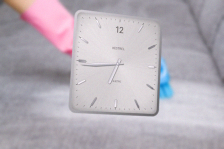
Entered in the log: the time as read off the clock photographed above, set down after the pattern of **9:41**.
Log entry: **6:44**
